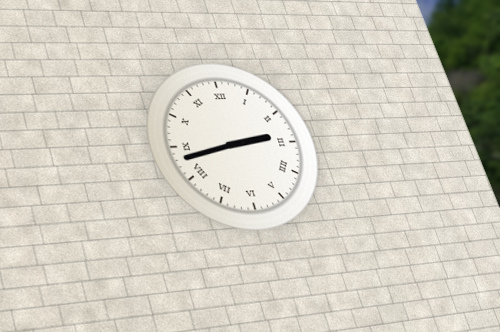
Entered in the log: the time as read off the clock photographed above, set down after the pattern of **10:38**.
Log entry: **2:43**
